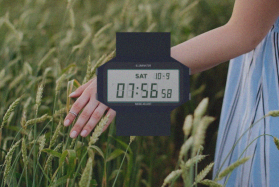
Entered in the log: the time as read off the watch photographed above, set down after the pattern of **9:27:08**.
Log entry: **7:56:58**
